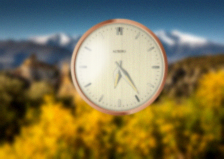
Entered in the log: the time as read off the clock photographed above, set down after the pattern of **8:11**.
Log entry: **6:24**
